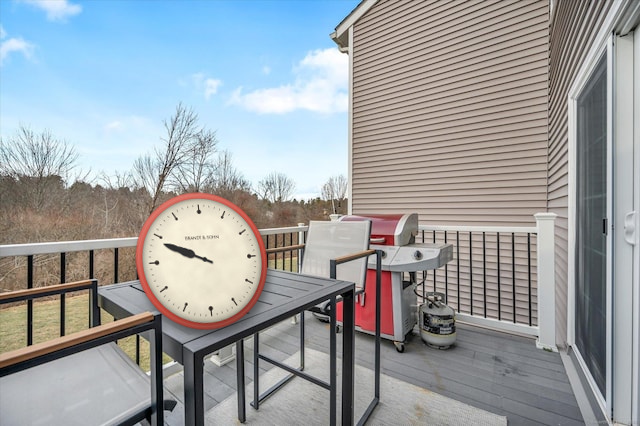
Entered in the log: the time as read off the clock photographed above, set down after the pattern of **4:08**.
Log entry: **9:49**
